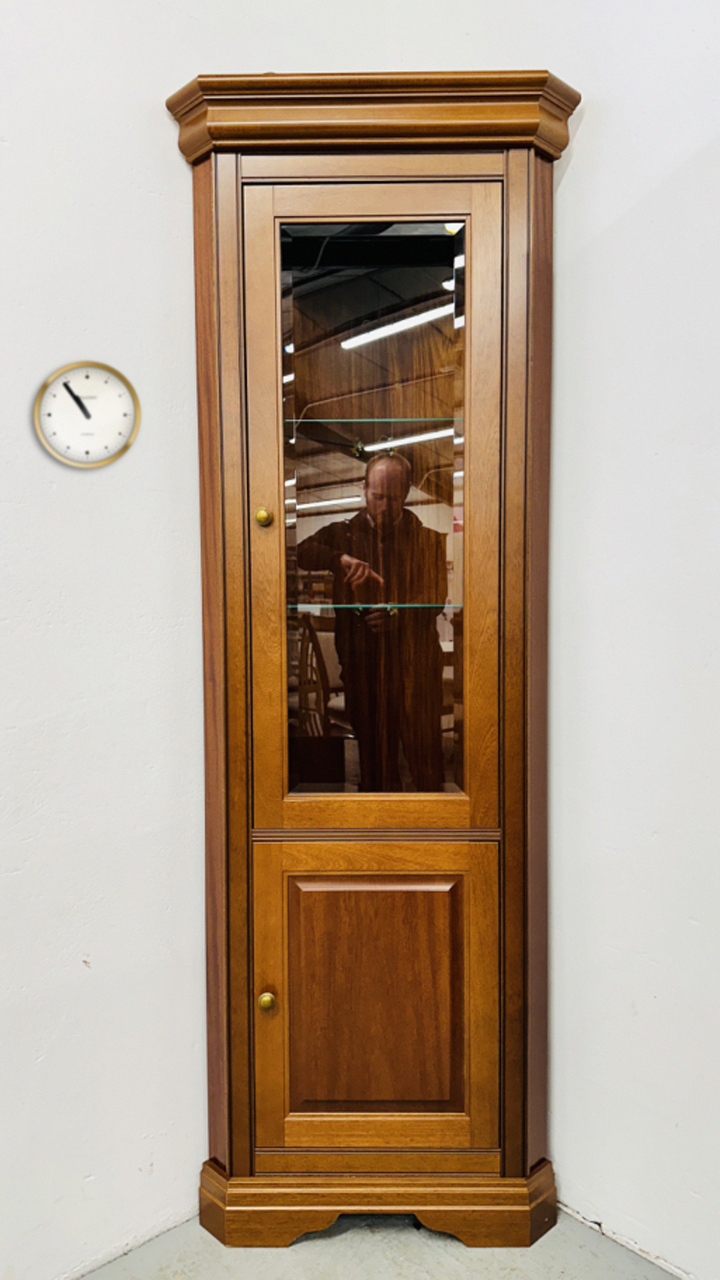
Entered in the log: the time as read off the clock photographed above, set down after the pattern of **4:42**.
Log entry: **10:54**
